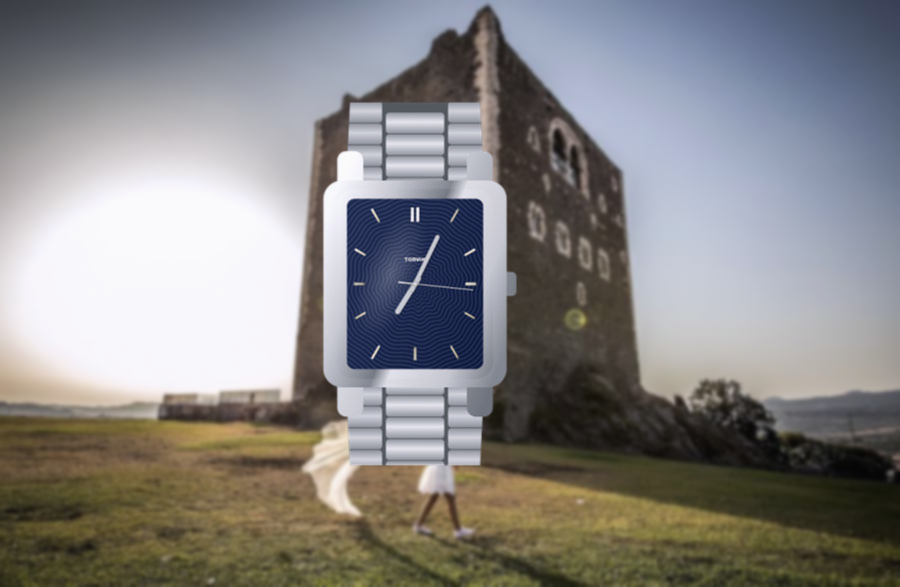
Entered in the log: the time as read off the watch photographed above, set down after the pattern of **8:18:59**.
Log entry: **7:04:16**
